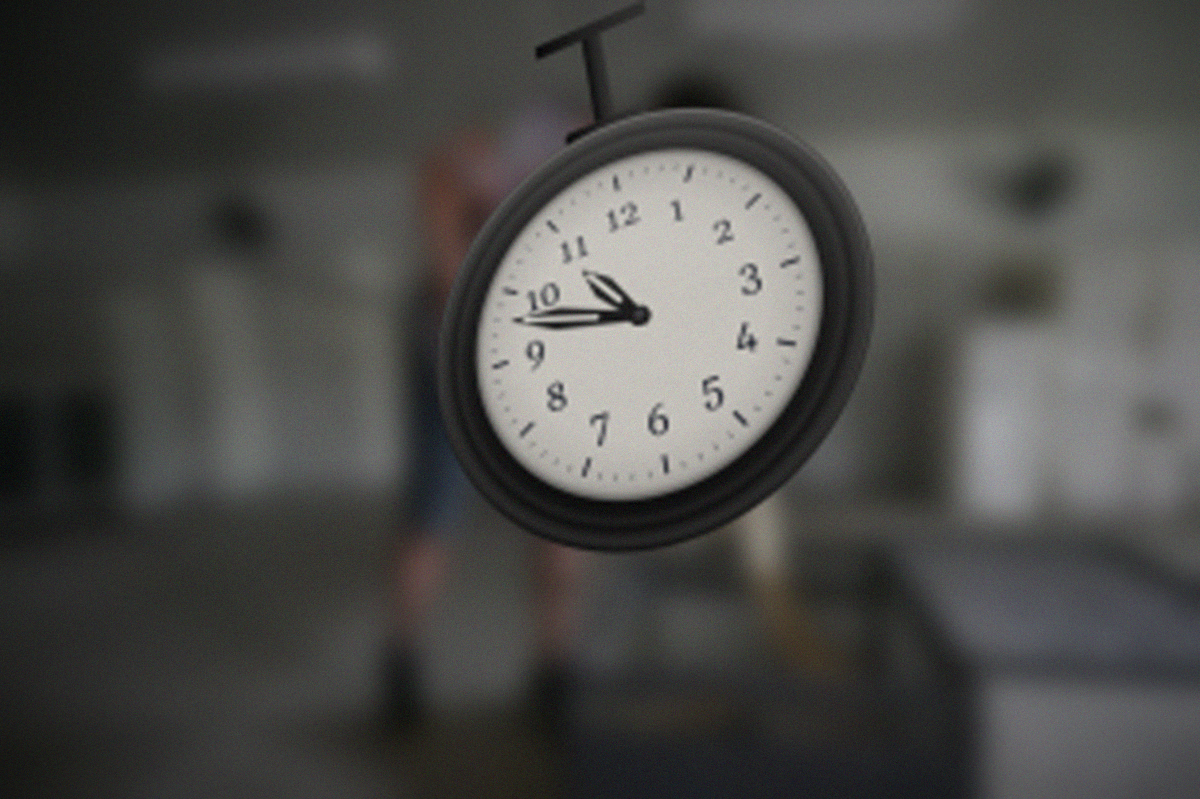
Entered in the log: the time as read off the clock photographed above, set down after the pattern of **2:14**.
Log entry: **10:48**
